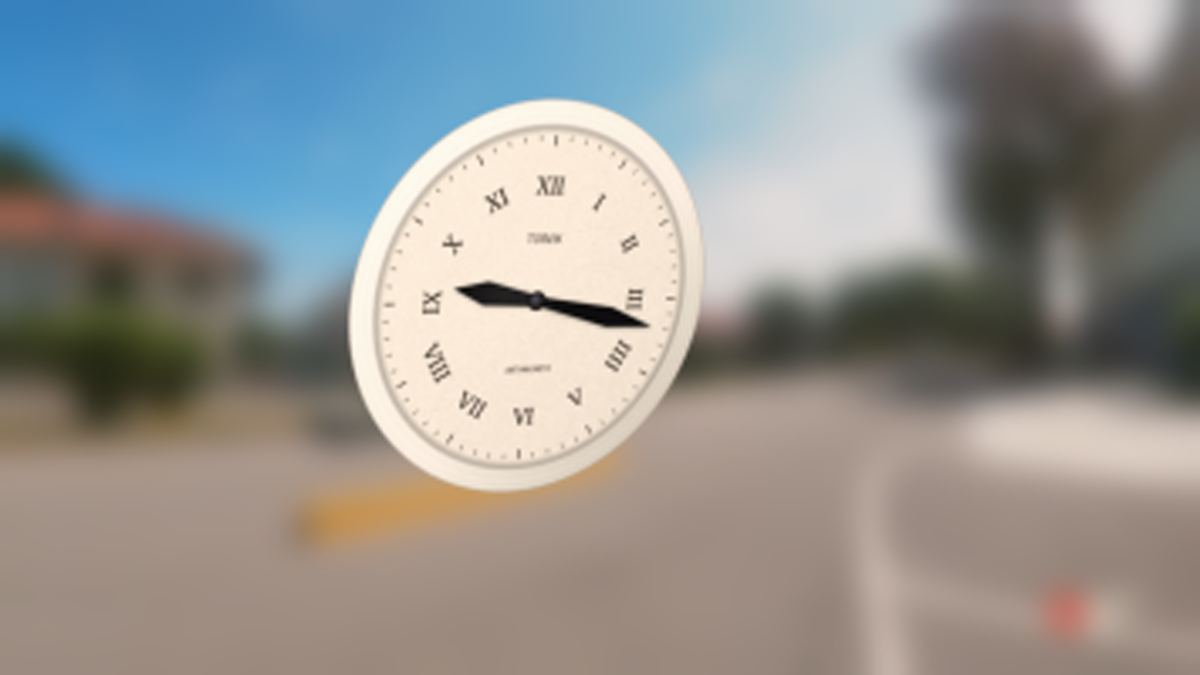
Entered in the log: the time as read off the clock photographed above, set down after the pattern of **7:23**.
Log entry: **9:17**
